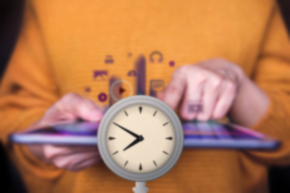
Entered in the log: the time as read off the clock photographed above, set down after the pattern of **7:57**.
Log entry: **7:50**
